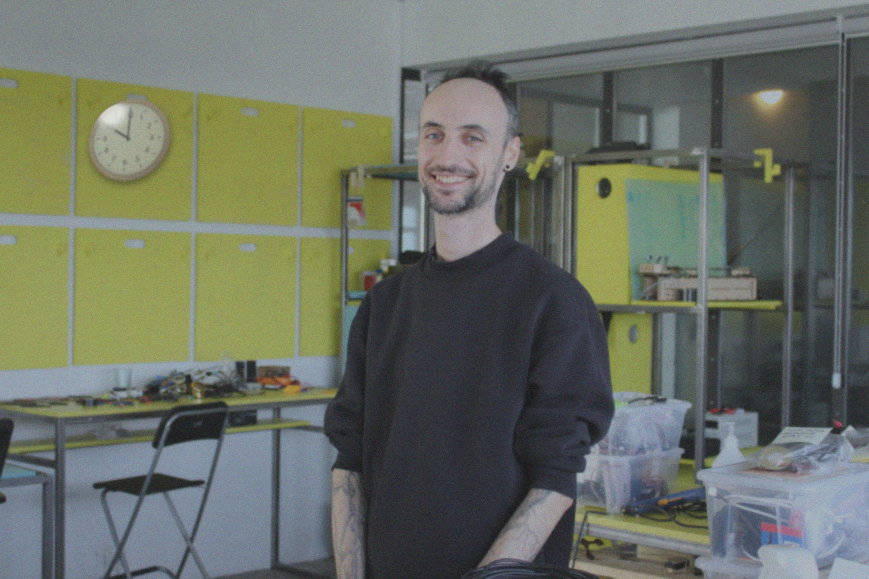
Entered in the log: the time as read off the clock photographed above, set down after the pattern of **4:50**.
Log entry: **10:00**
